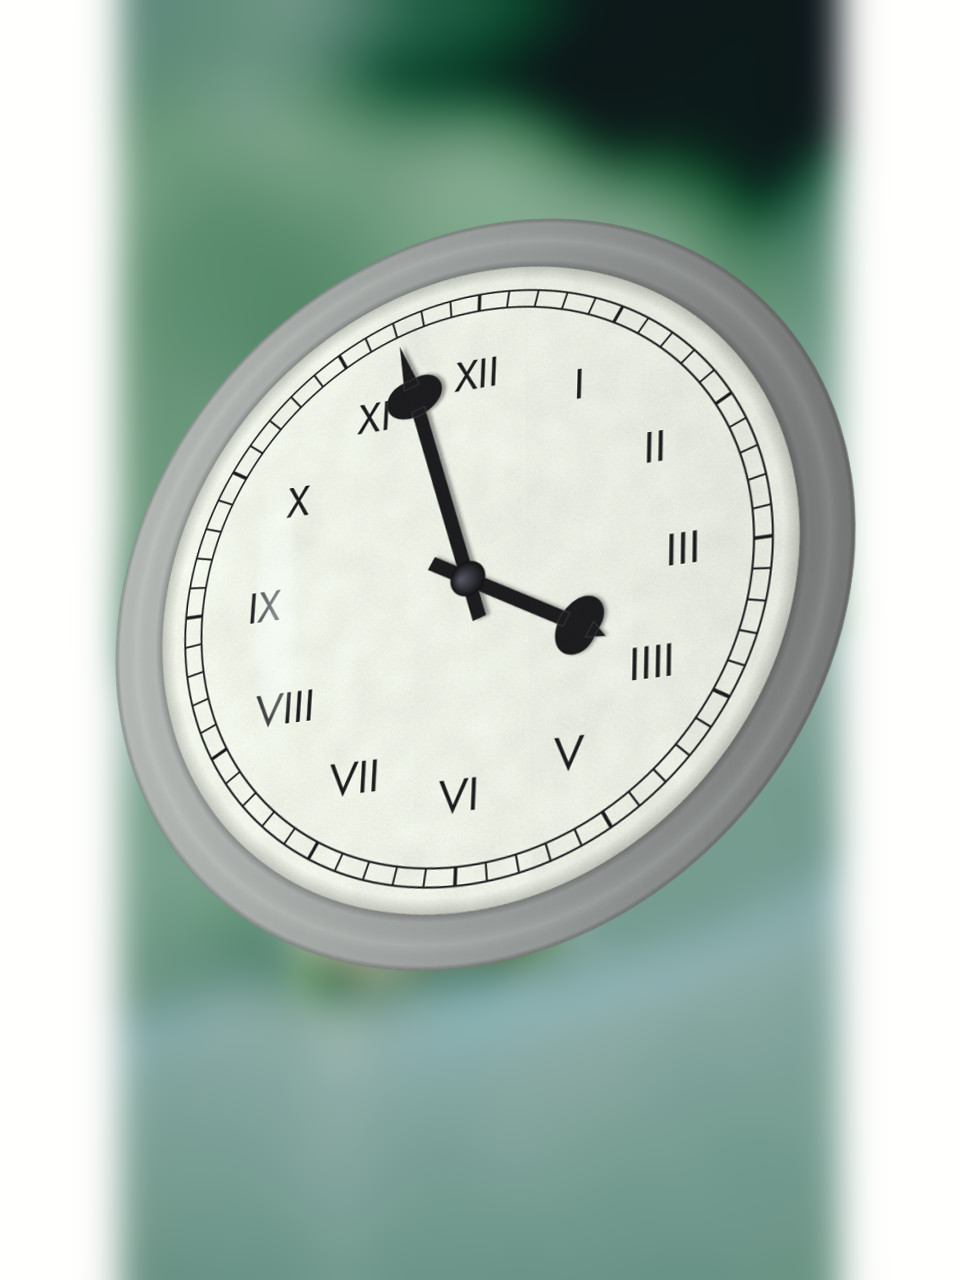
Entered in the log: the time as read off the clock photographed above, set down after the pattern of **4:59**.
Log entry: **3:57**
